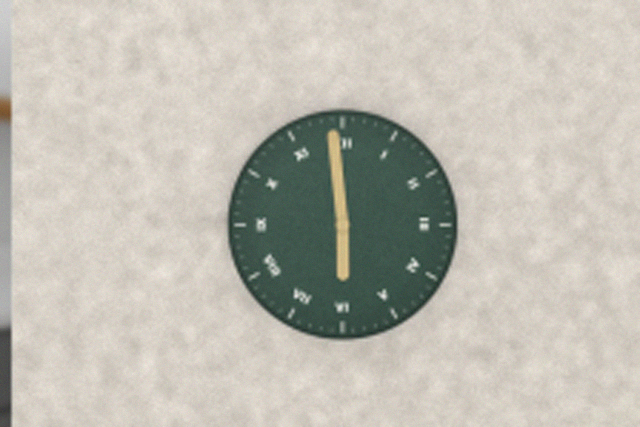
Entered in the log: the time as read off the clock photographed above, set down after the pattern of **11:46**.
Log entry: **5:59**
